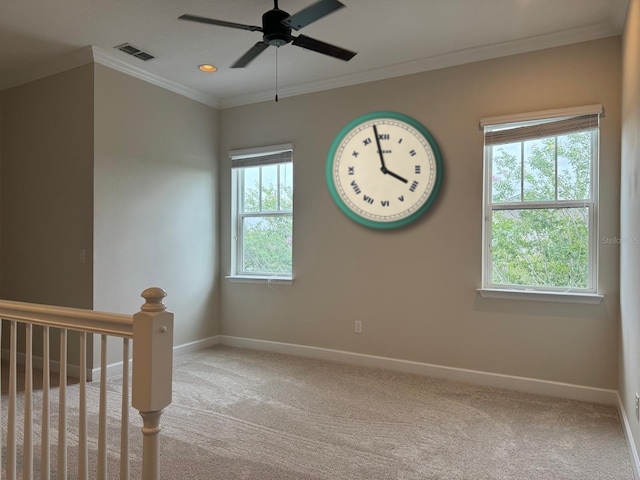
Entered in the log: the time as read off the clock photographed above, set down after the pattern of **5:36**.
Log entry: **3:58**
